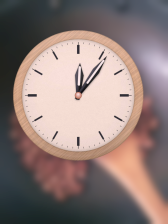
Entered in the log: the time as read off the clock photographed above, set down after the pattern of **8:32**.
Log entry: **12:06**
